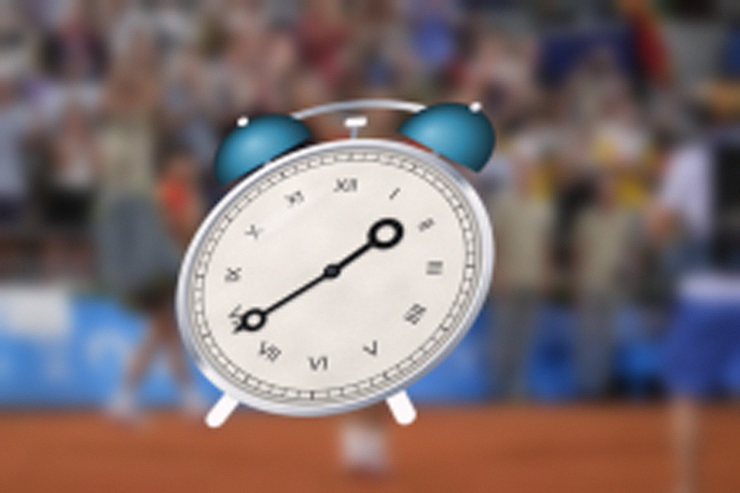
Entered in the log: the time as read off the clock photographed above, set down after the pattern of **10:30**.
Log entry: **1:39**
